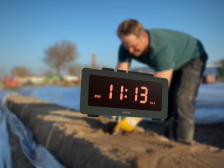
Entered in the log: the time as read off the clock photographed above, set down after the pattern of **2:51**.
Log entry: **11:13**
